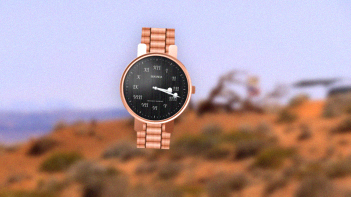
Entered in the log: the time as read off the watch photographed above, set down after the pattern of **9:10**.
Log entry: **3:18**
